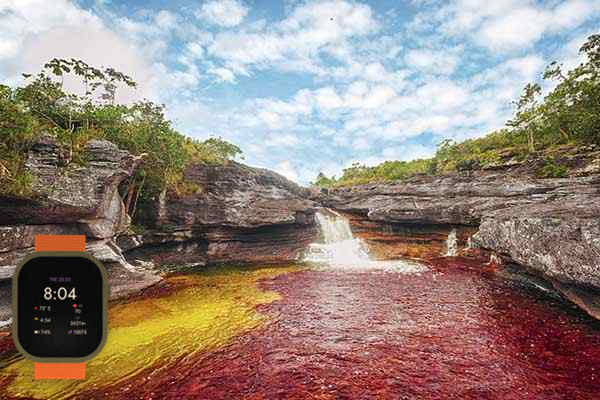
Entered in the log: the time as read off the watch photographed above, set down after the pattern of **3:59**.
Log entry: **8:04**
